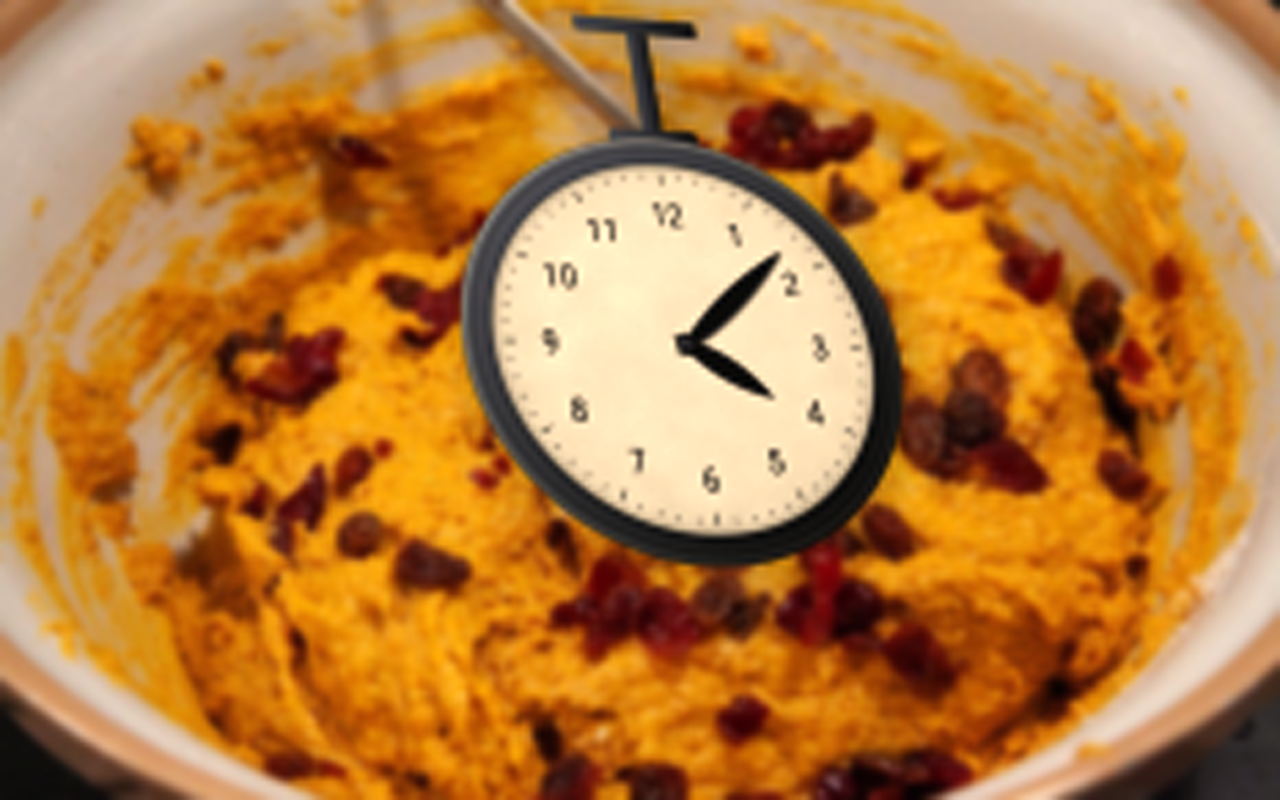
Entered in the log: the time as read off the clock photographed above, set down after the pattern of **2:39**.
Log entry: **4:08**
